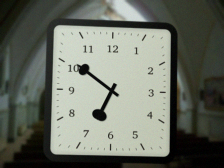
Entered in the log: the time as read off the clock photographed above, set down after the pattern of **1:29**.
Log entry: **6:51**
